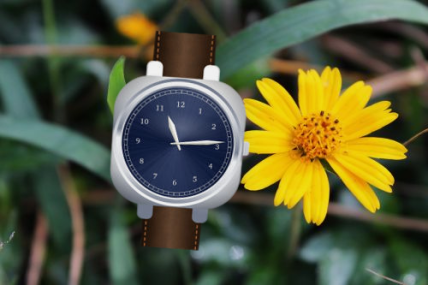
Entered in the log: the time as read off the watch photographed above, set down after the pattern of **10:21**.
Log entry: **11:14**
